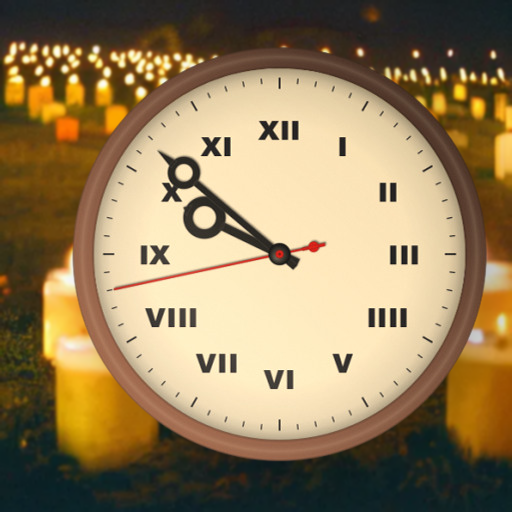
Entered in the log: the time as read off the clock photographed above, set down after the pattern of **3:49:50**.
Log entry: **9:51:43**
